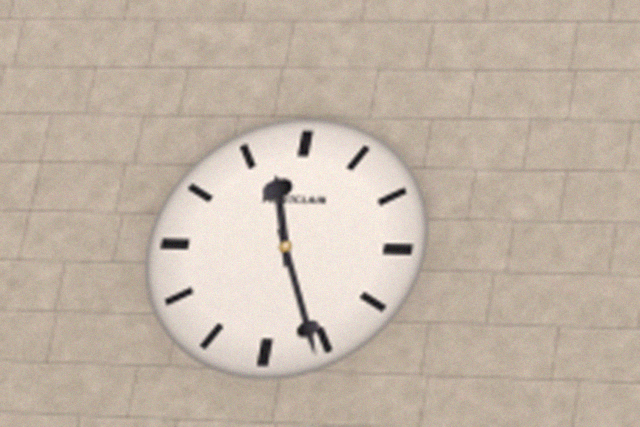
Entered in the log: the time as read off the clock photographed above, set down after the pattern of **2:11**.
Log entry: **11:26**
